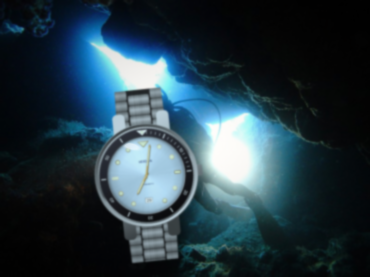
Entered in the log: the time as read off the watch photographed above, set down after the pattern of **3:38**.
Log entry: **7:02**
